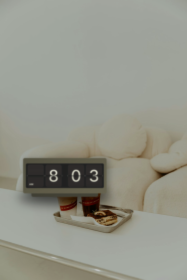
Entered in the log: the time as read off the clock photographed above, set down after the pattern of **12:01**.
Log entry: **8:03**
